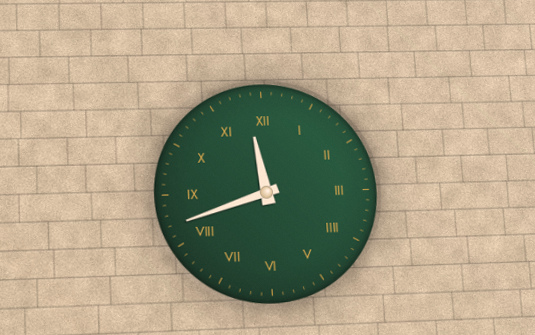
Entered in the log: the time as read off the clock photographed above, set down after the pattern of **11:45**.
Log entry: **11:42**
